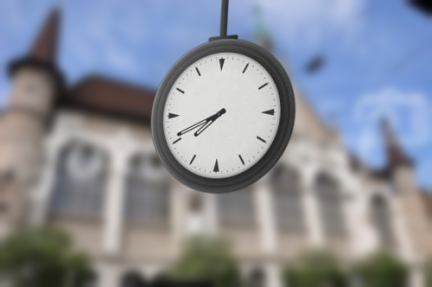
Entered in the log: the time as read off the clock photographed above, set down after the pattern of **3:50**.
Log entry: **7:41**
